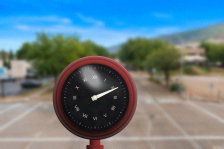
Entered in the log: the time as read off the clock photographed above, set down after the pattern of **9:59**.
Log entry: **2:11**
